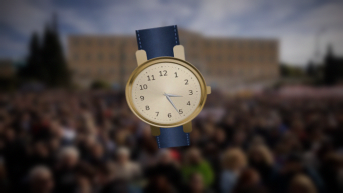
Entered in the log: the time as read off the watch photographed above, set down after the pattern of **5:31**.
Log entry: **3:26**
